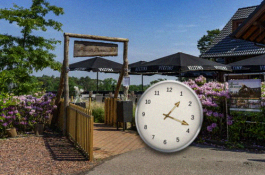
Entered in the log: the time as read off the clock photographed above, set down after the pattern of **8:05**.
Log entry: **1:18**
